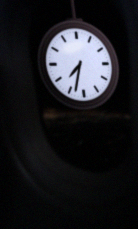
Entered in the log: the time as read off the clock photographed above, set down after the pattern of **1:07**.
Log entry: **7:33**
